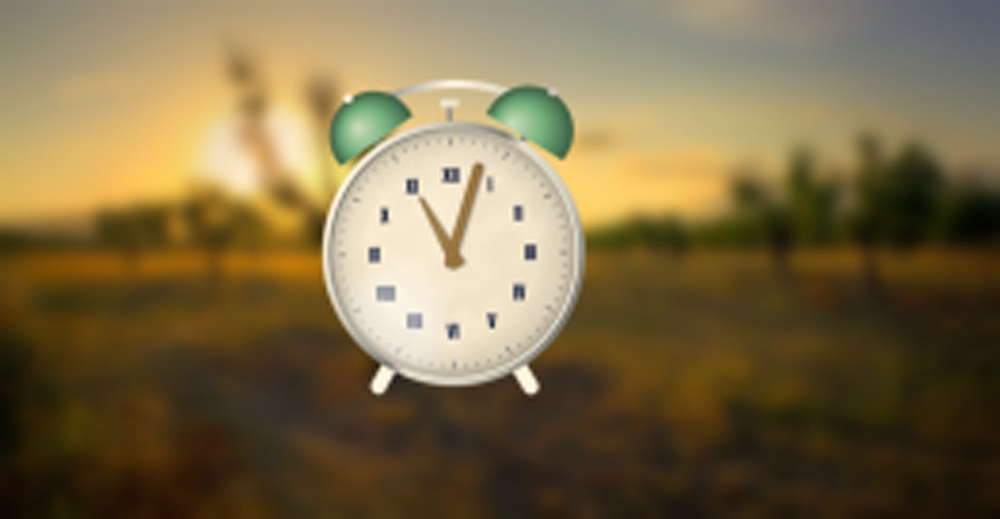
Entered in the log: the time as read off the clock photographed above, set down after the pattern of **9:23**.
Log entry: **11:03**
